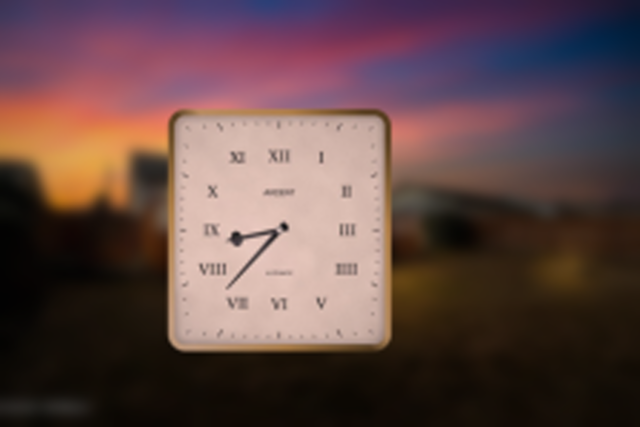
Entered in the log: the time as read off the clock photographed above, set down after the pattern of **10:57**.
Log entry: **8:37**
